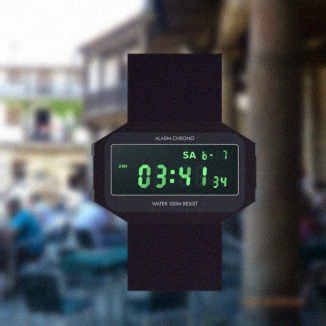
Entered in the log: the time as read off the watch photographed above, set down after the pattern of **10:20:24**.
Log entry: **3:41:34**
